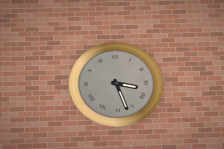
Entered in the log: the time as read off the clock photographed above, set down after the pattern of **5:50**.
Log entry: **3:27**
